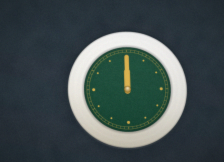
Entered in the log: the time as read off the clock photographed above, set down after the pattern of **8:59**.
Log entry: **12:00**
